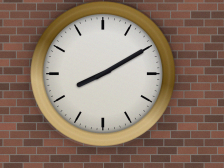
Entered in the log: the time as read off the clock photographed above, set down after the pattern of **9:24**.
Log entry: **8:10**
